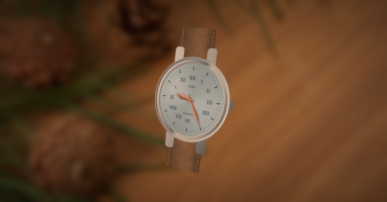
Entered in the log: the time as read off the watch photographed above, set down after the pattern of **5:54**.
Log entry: **9:25**
